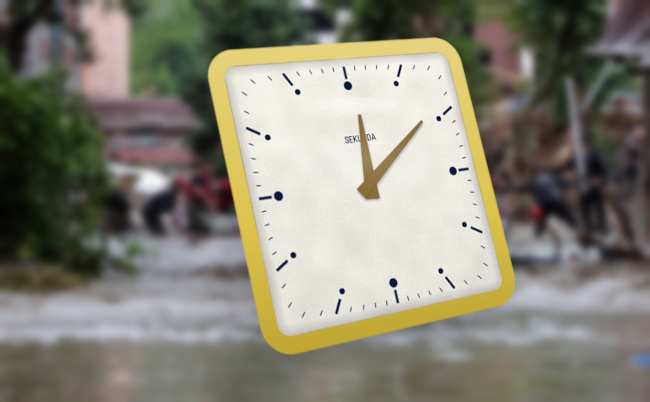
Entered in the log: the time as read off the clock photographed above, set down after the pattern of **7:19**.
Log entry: **12:09**
